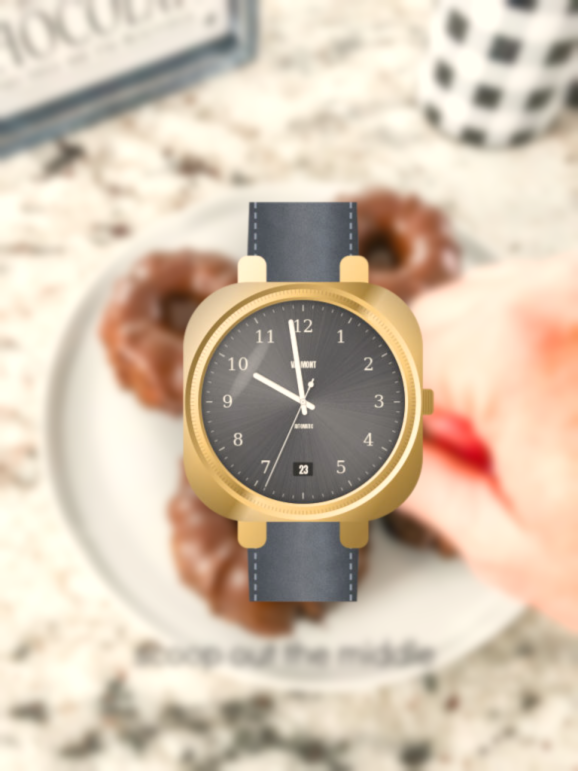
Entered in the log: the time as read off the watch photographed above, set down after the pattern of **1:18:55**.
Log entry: **9:58:34**
